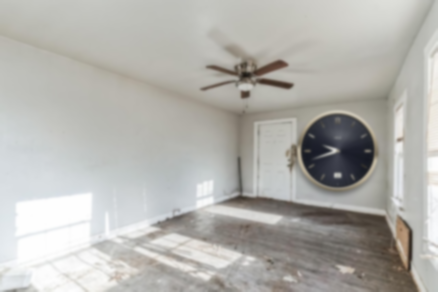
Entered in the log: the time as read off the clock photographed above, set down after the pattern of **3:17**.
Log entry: **9:42**
